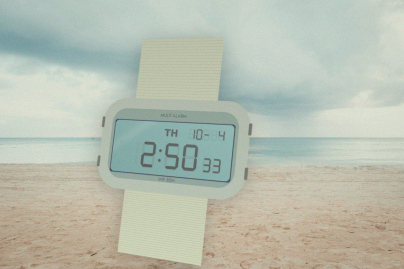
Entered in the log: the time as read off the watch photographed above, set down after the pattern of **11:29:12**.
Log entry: **2:50:33**
